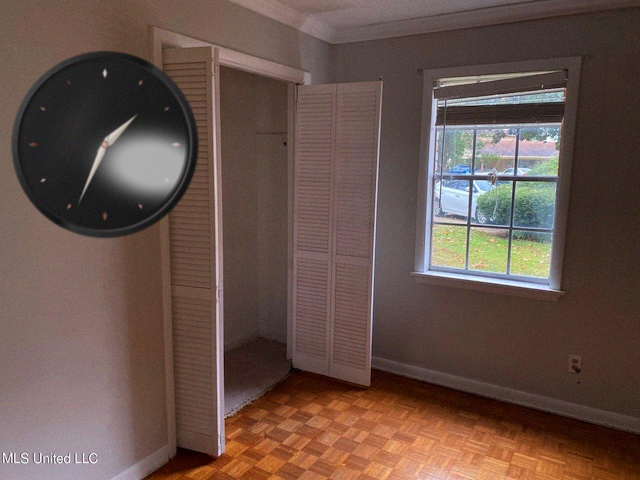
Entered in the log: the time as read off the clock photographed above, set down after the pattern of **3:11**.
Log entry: **1:34**
